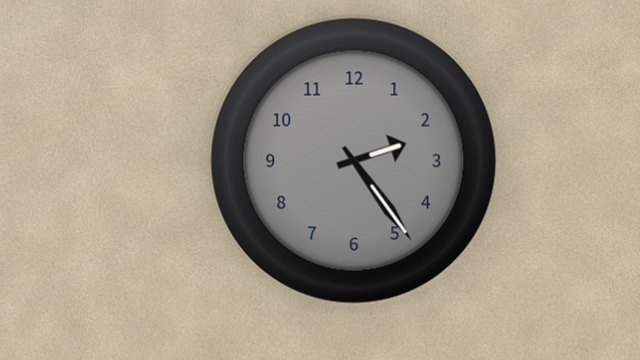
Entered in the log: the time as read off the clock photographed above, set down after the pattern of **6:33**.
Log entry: **2:24**
